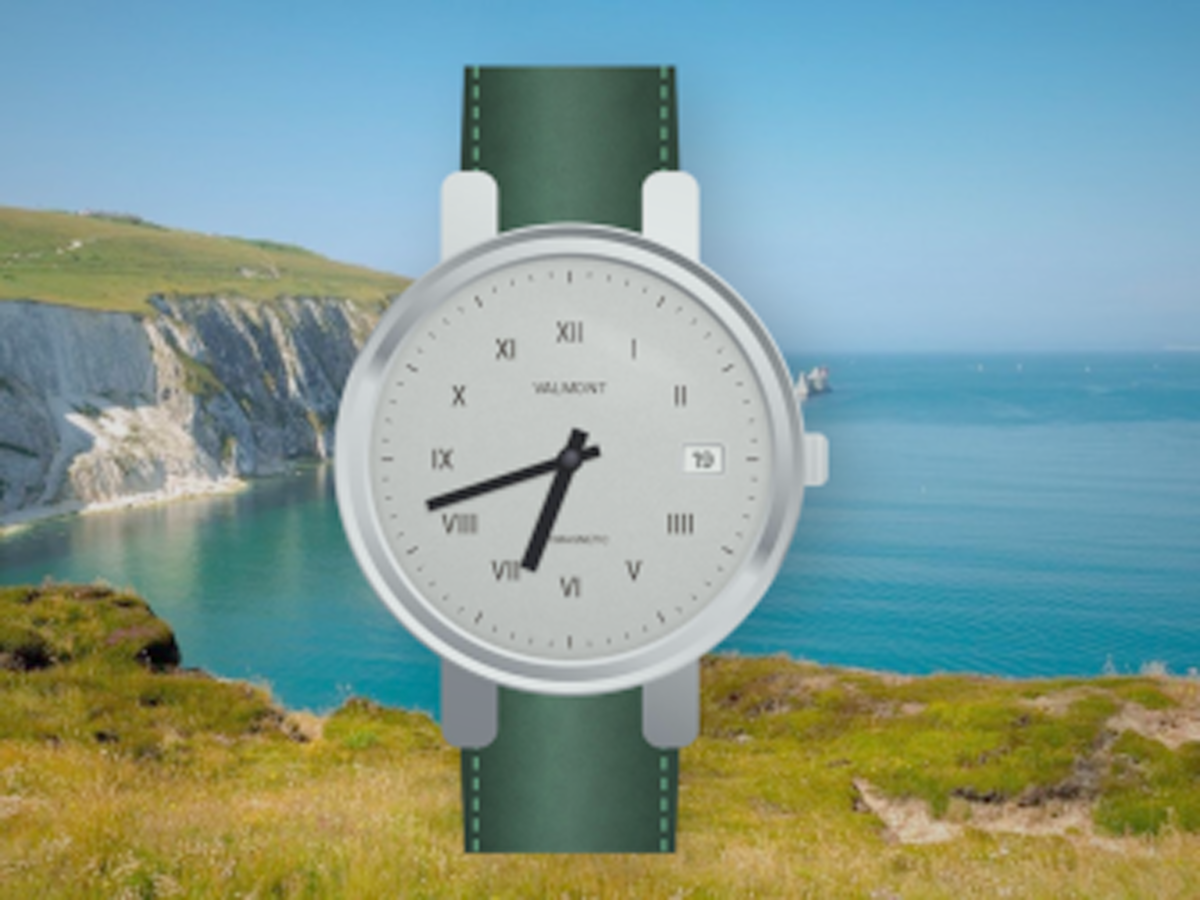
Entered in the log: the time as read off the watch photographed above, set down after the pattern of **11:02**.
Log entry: **6:42**
